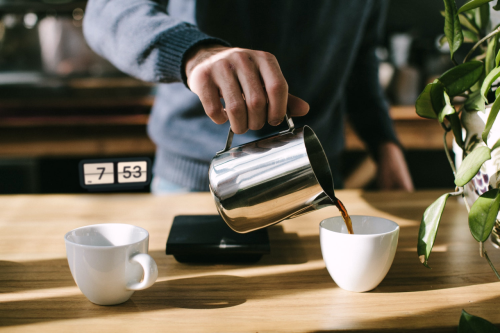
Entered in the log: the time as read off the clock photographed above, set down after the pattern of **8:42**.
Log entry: **7:53**
